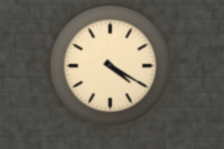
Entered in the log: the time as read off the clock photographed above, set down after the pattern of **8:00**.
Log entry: **4:20**
